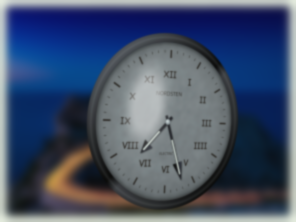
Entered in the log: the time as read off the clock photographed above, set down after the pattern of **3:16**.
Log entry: **7:27**
